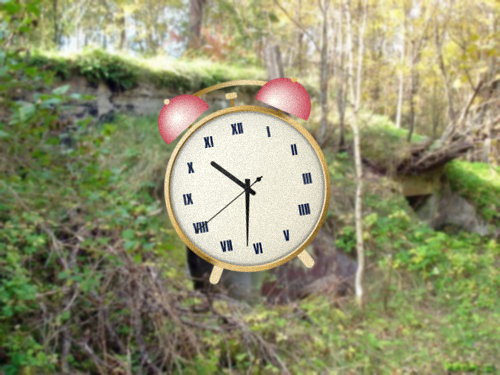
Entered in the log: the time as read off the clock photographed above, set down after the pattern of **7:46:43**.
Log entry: **10:31:40**
